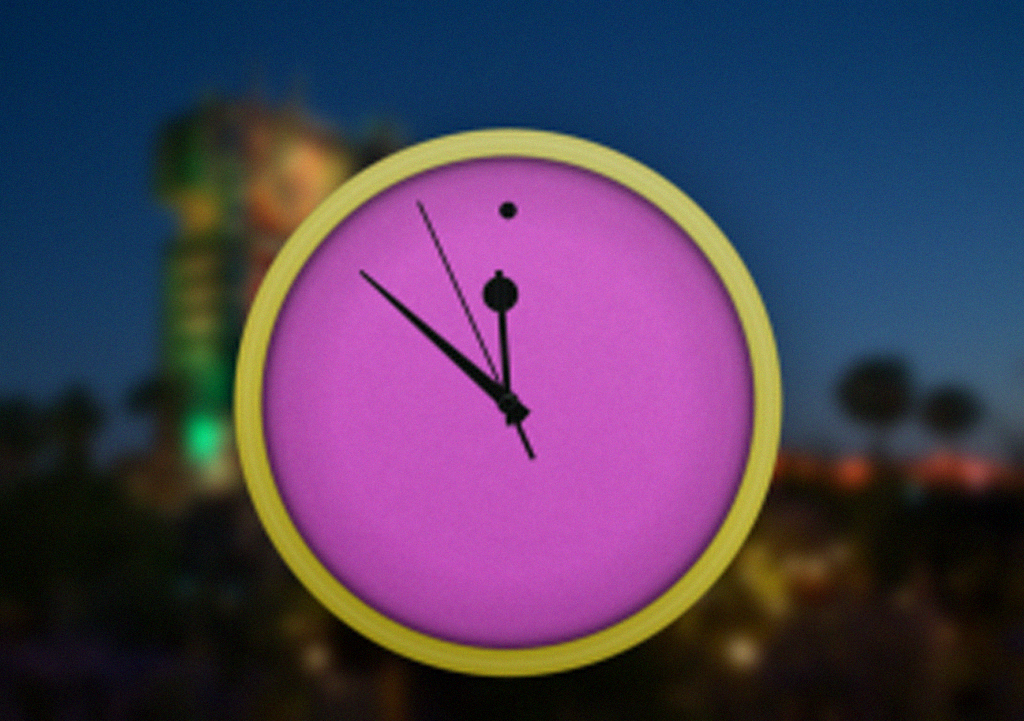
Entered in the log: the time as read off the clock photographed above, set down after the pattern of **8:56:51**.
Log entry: **11:51:56**
